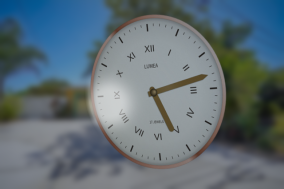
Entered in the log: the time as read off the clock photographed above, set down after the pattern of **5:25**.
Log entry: **5:13**
